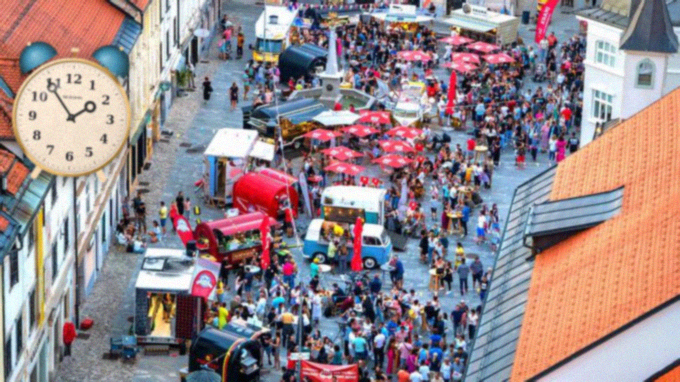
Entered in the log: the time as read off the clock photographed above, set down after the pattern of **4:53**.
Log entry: **1:54**
